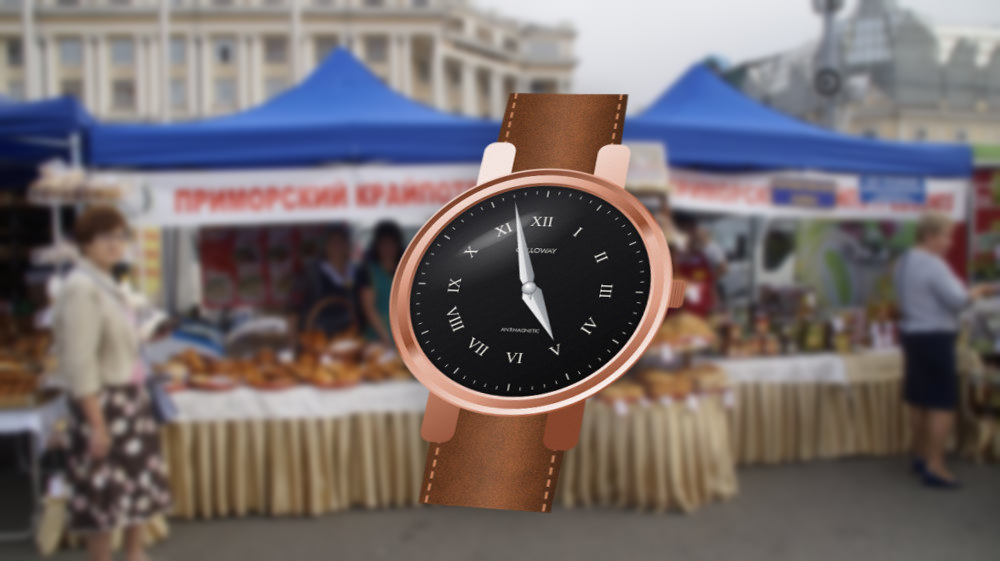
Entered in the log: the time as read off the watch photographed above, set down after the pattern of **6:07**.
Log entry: **4:57**
